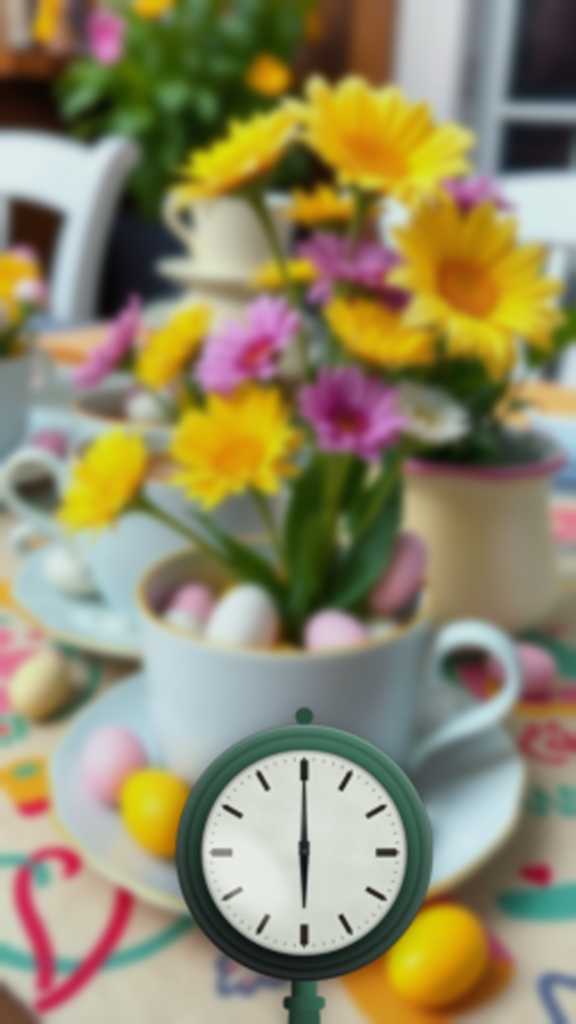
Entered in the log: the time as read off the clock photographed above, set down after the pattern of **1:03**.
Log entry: **6:00**
